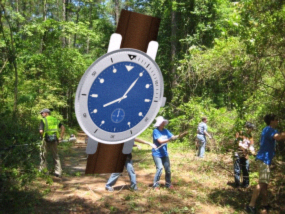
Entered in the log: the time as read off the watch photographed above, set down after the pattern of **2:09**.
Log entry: **8:05**
